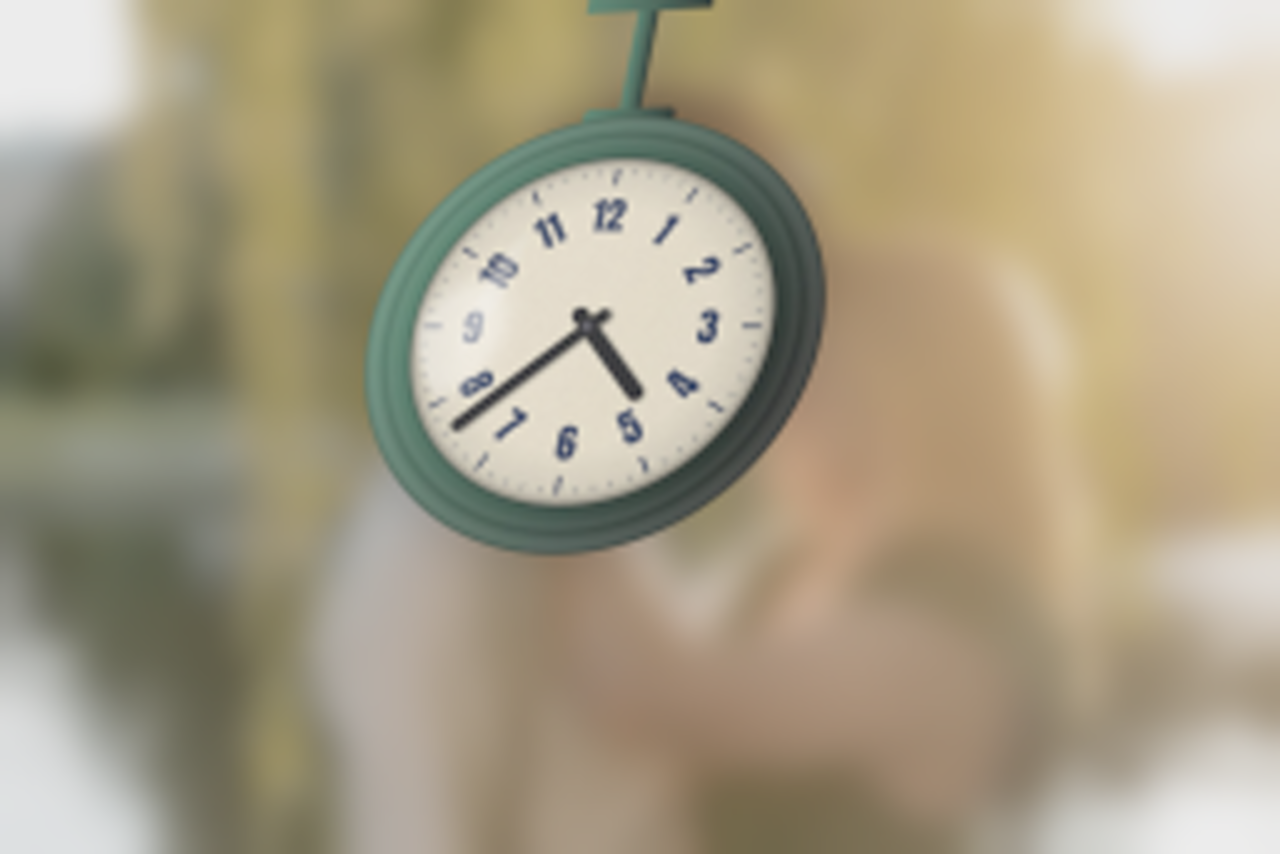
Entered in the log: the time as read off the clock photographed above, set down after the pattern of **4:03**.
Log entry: **4:38**
